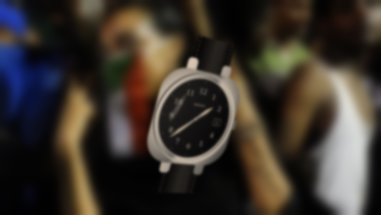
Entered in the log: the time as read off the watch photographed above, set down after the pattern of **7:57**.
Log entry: **1:38**
